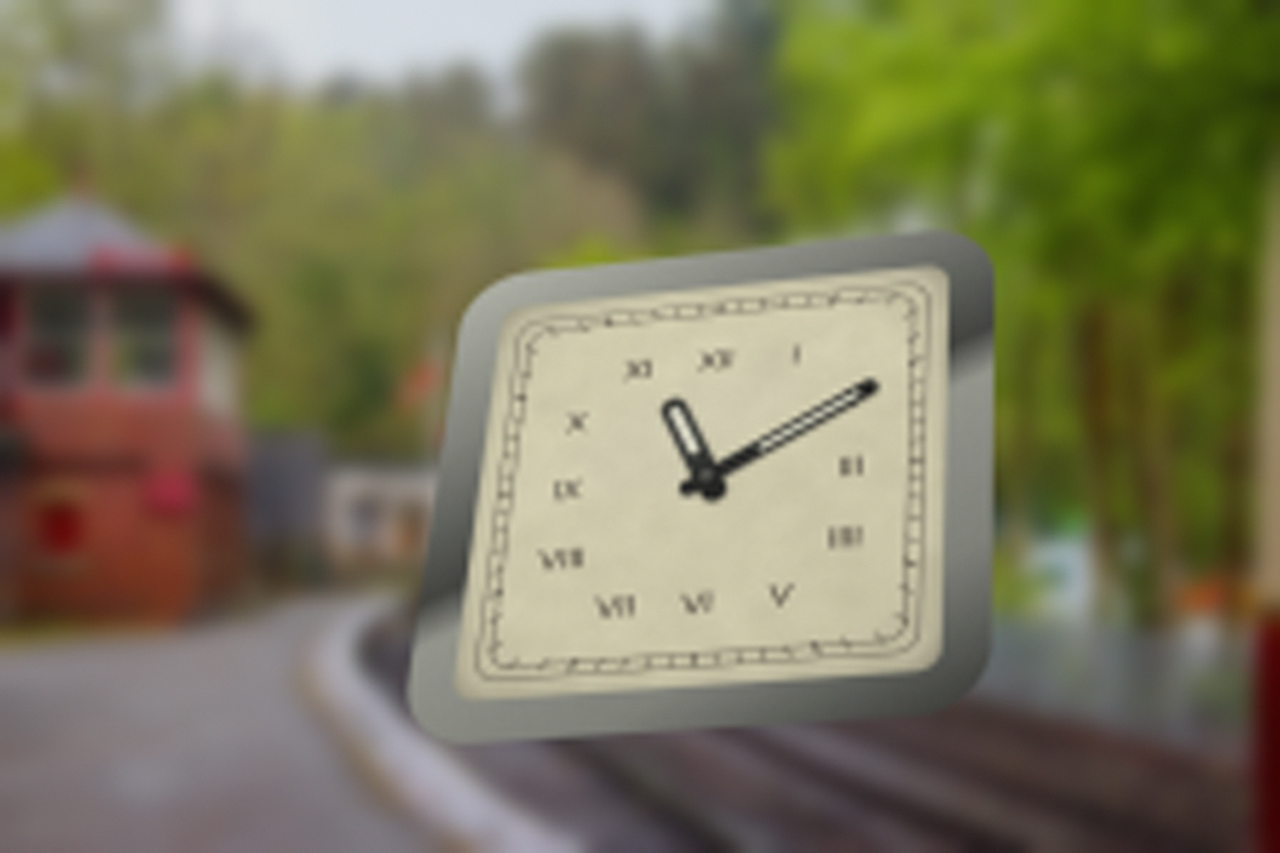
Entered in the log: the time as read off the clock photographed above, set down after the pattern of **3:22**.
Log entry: **11:10**
